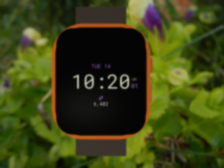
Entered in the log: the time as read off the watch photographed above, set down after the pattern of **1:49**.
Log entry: **10:20**
